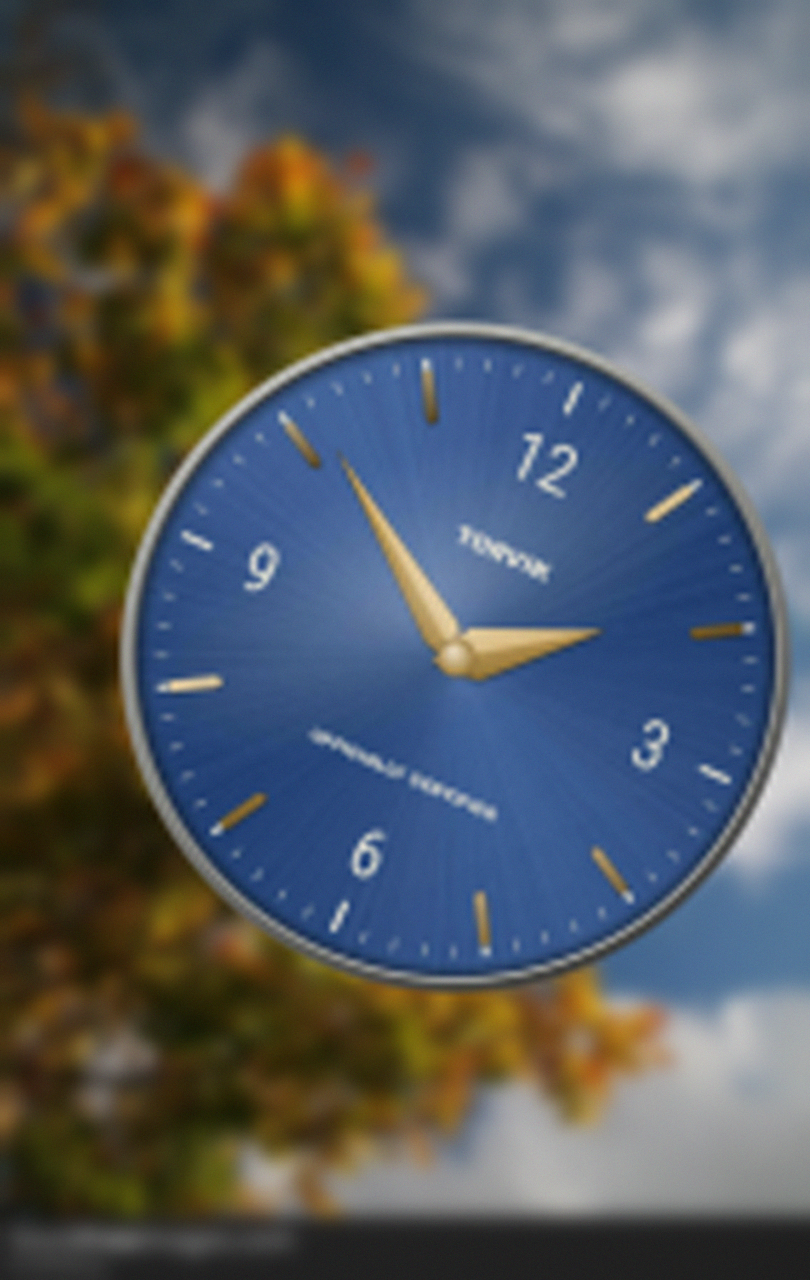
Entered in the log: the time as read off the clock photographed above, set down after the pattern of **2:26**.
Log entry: **1:51**
